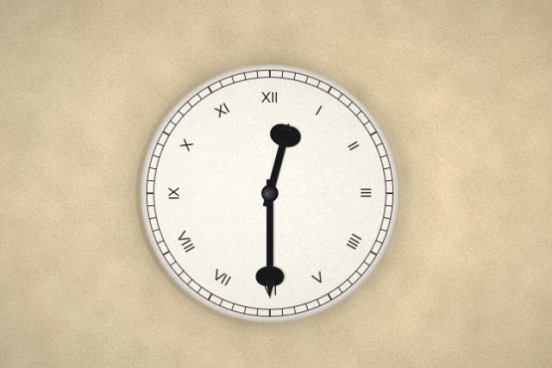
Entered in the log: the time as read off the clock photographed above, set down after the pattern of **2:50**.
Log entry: **12:30**
